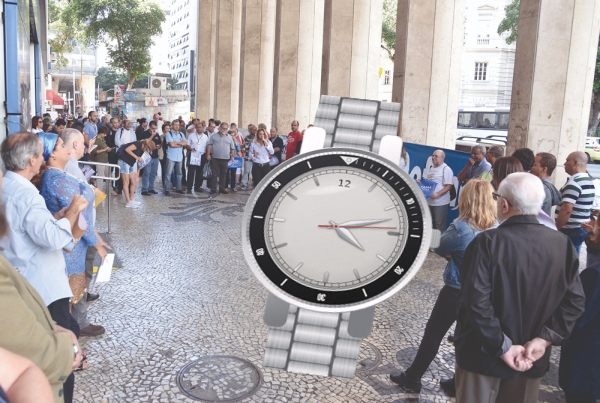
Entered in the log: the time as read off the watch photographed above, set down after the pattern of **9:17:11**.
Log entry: **4:12:14**
